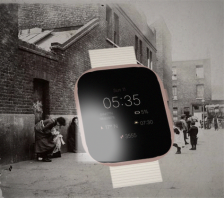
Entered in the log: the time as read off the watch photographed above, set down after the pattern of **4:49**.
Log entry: **5:35**
